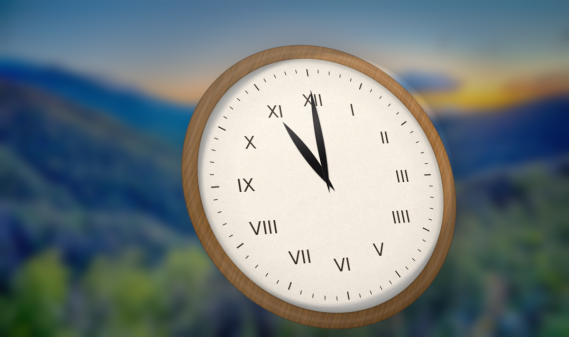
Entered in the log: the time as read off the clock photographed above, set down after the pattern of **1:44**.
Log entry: **11:00**
